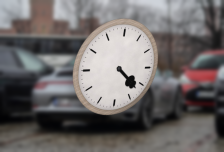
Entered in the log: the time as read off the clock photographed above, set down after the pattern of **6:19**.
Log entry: **4:22**
